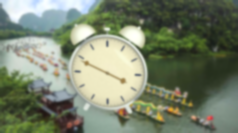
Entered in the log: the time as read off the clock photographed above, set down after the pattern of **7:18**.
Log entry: **3:49**
